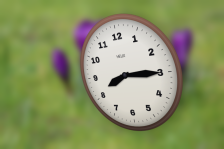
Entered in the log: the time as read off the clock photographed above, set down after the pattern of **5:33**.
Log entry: **8:15**
